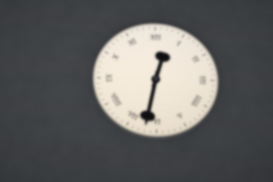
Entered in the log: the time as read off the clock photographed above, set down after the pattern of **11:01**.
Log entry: **12:32**
